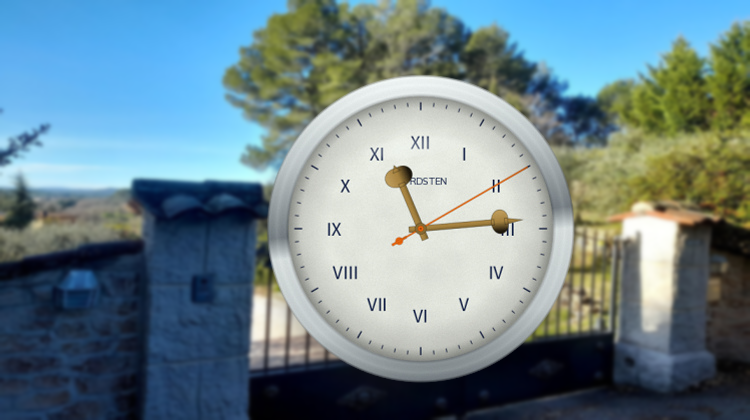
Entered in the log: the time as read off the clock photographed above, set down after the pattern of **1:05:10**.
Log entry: **11:14:10**
